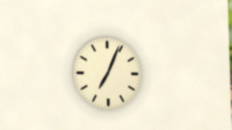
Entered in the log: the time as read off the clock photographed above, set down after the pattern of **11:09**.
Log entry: **7:04**
